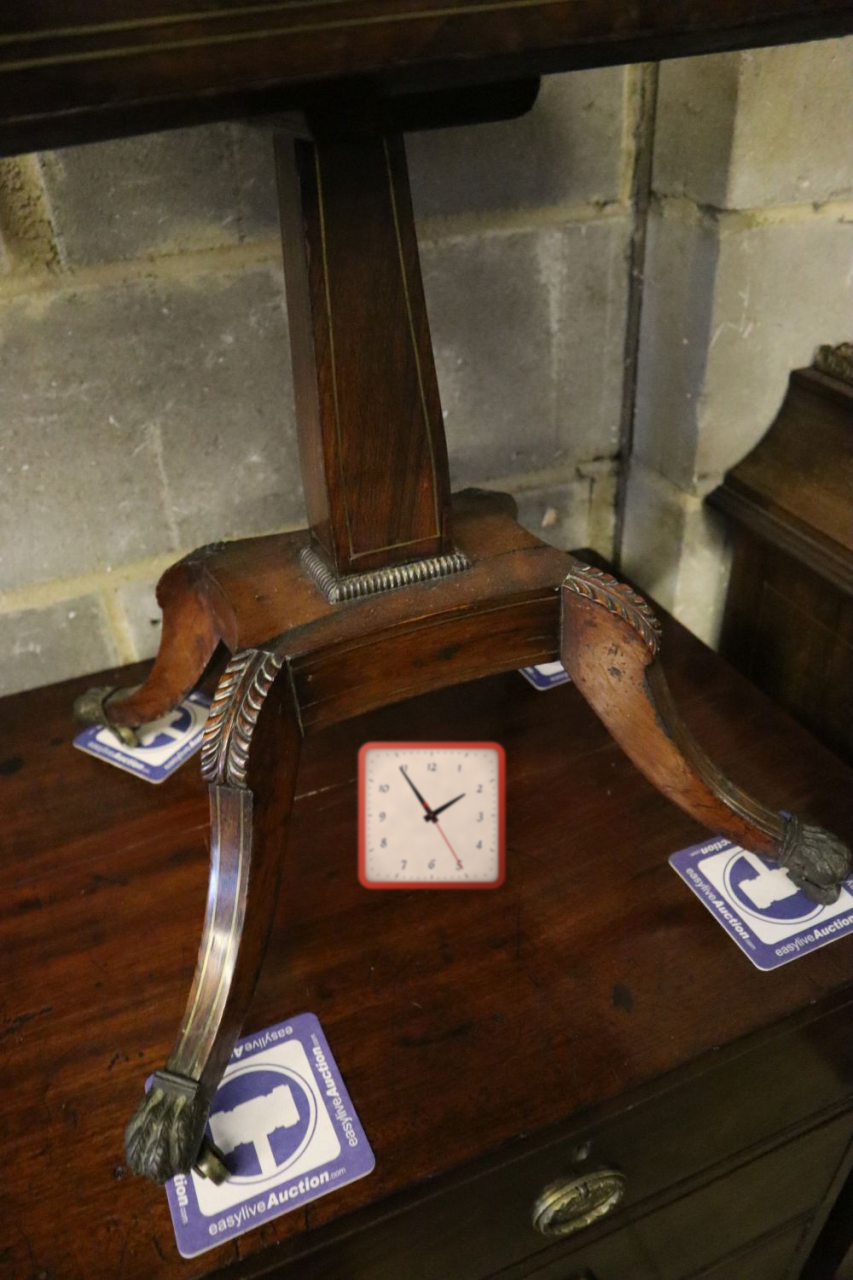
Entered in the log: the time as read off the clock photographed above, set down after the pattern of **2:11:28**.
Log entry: **1:54:25**
